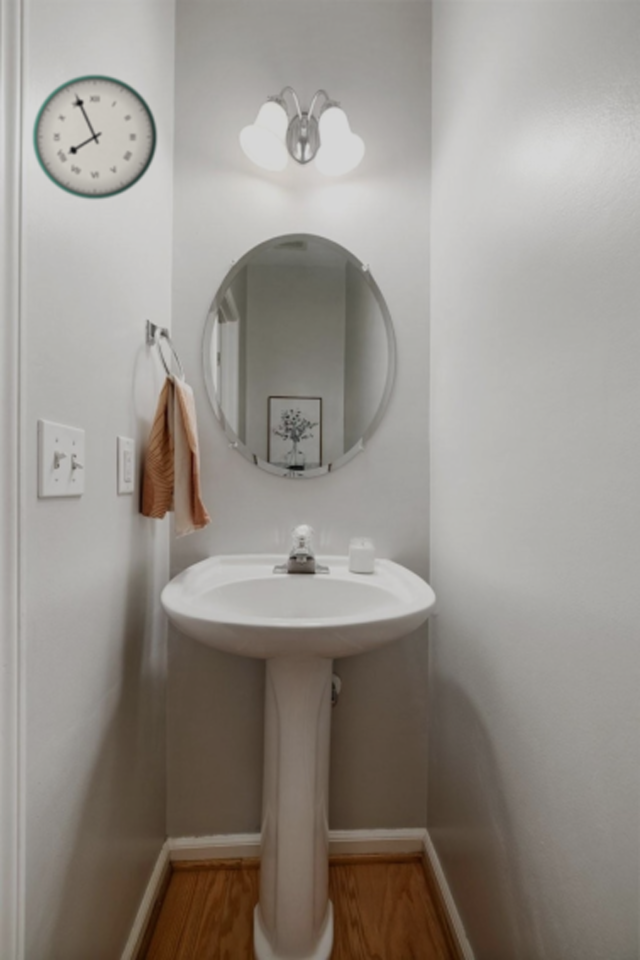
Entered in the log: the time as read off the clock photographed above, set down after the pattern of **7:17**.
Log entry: **7:56**
